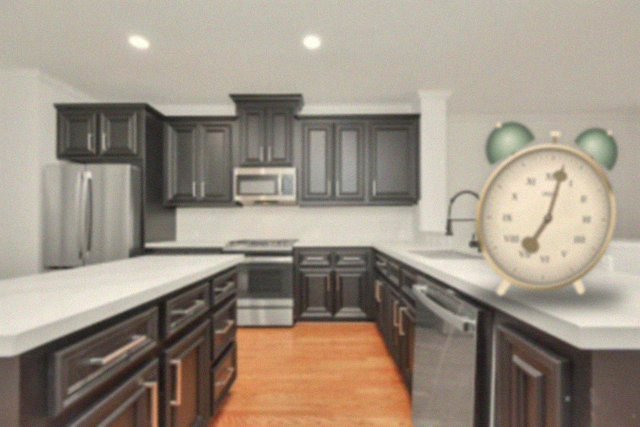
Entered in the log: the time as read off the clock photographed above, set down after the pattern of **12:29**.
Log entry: **7:02**
